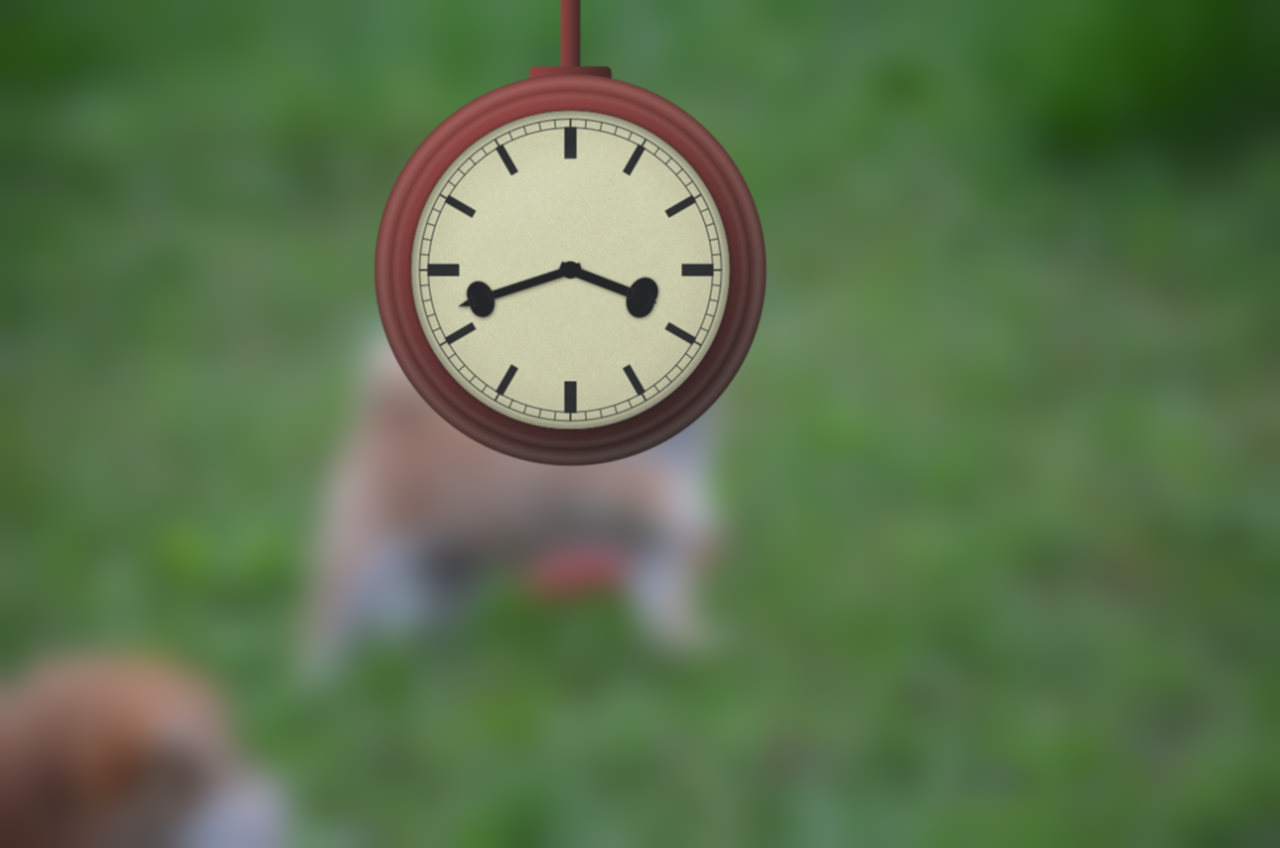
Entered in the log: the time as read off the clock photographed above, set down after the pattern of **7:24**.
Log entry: **3:42**
